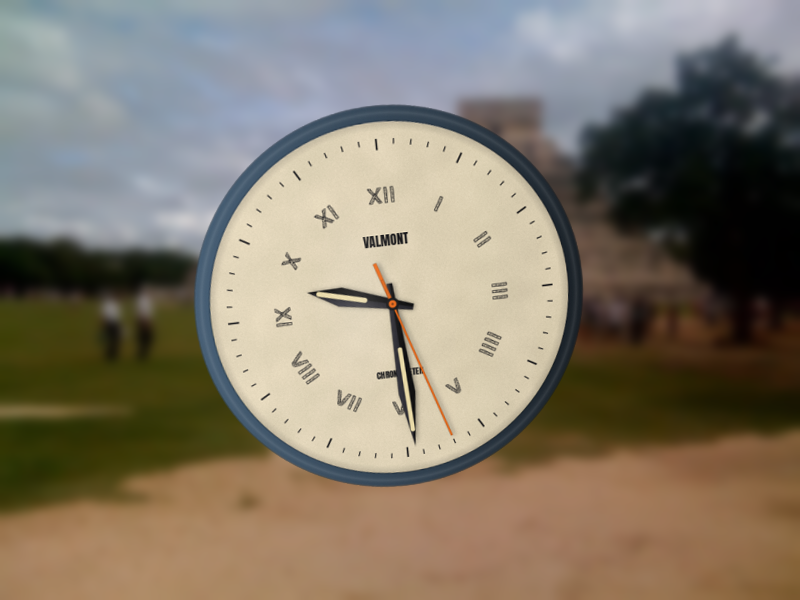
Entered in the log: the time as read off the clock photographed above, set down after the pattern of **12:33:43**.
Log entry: **9:29:27**
